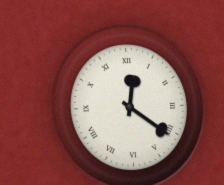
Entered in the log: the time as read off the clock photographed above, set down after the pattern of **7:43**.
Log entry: **12:21**
